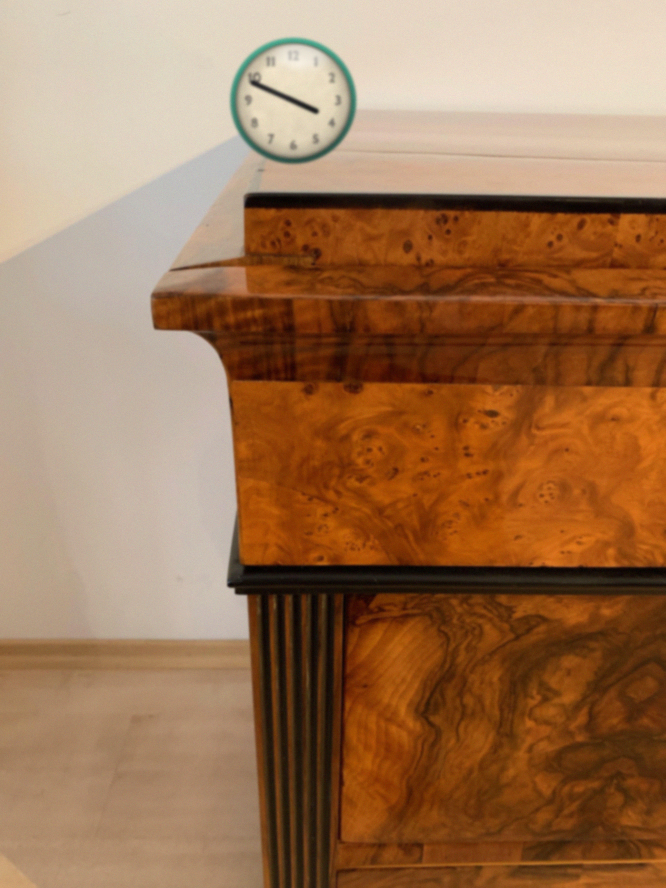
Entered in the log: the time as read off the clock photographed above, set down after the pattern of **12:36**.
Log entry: **3:49**
